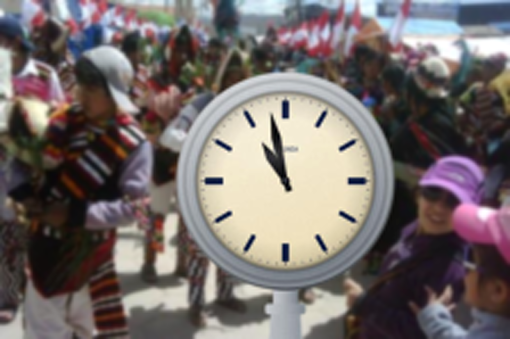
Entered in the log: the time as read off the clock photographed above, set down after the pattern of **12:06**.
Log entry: **10:58**
